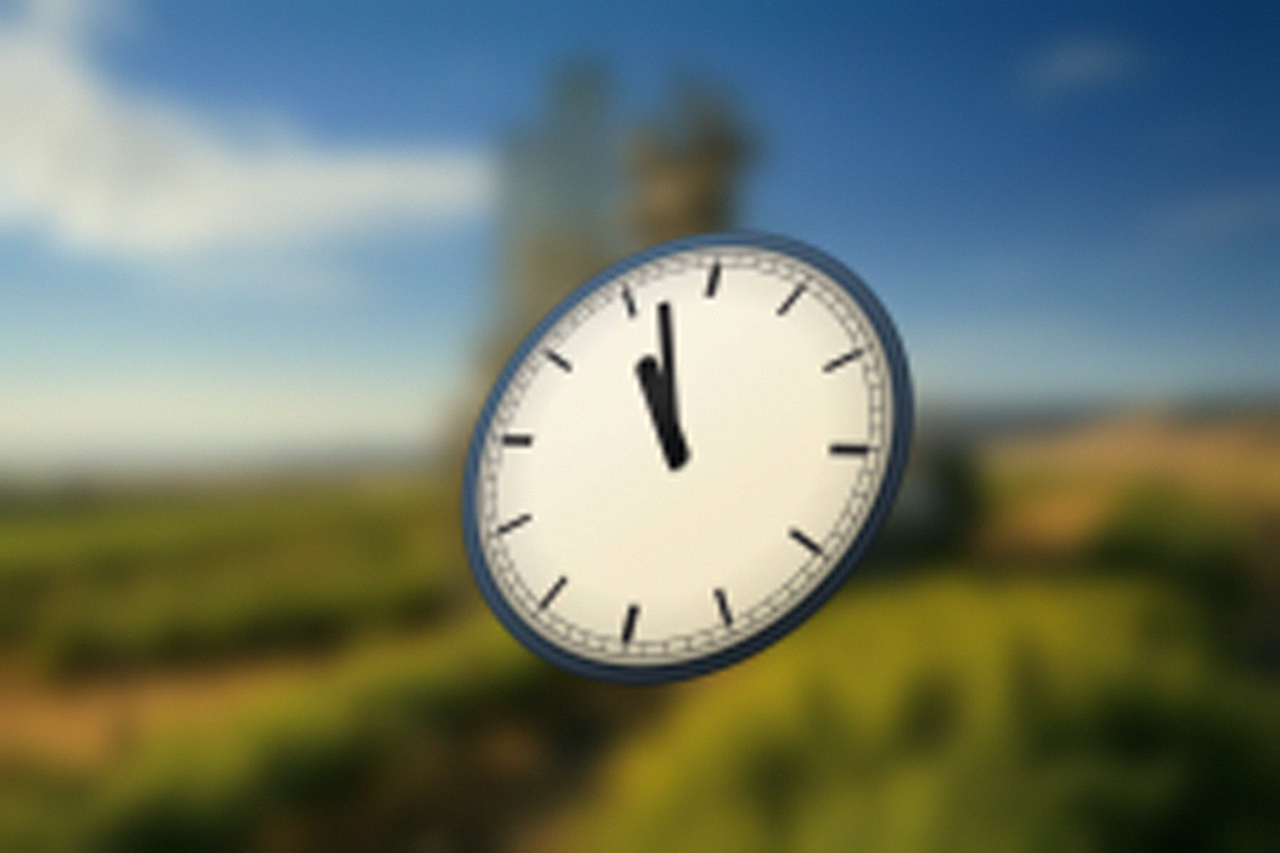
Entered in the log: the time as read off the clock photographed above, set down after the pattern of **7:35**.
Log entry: **10:57**
